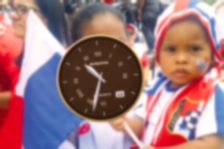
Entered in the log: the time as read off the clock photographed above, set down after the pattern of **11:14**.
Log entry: **10:33**
